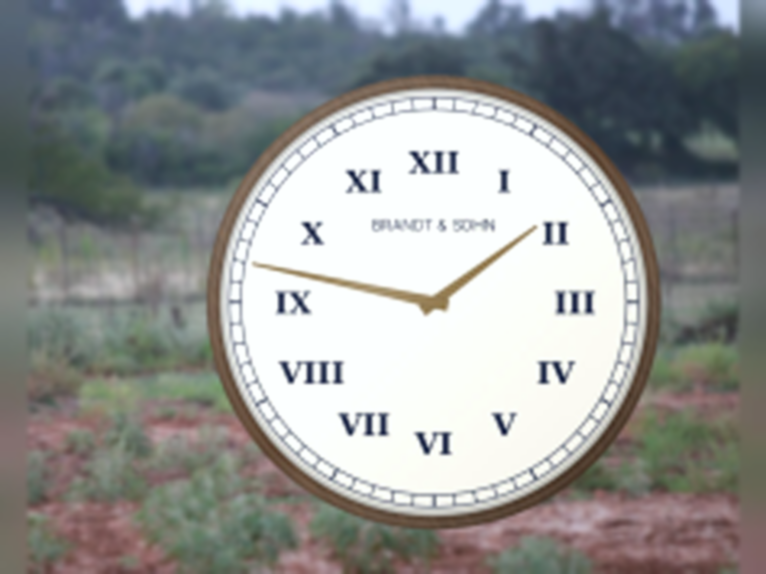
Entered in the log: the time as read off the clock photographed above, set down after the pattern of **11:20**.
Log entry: **1:47**
